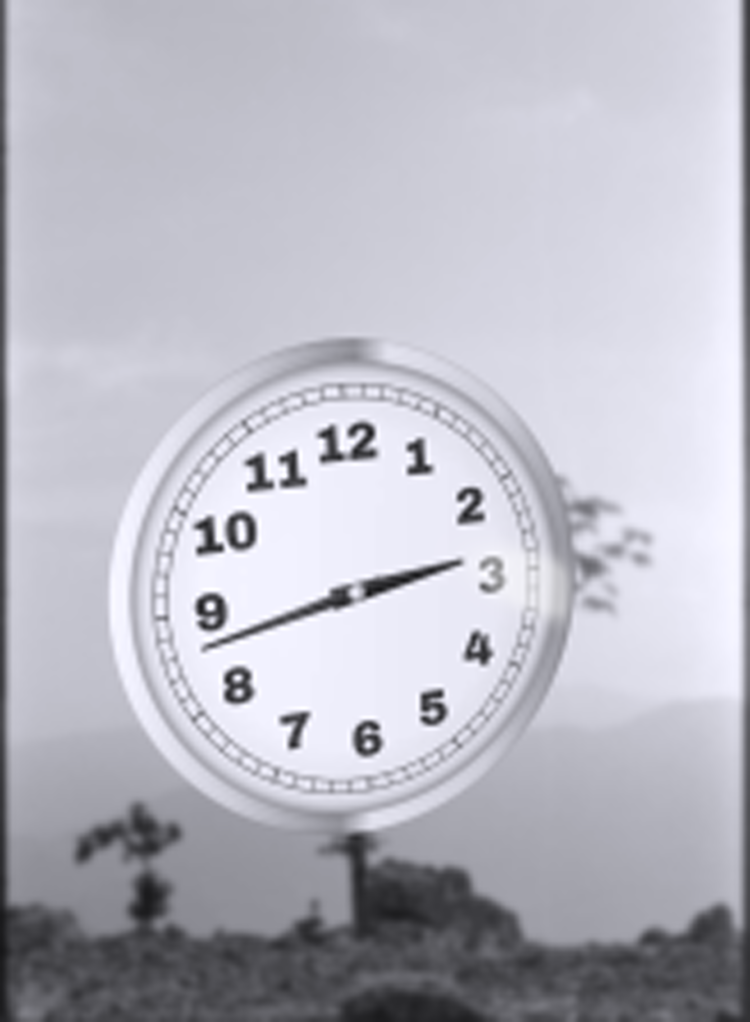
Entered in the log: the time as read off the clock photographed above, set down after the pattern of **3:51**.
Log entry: **2:43**
